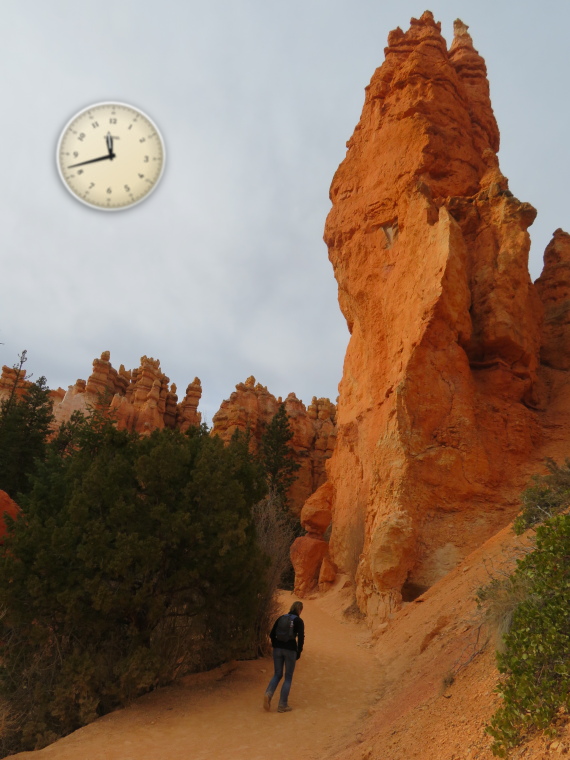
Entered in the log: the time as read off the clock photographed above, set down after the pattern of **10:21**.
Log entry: **11:42**
